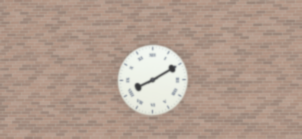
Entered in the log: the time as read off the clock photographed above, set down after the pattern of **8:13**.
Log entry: **8:10**
